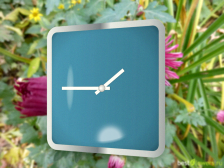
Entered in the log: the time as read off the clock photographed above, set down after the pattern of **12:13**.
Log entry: **1:45**
